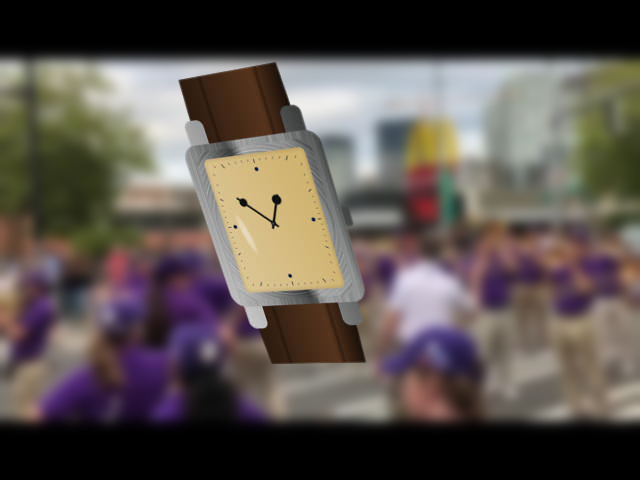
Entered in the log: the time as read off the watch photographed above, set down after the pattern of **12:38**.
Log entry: **12:52**
